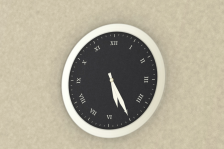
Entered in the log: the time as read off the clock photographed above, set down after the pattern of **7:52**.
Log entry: **5:25**
